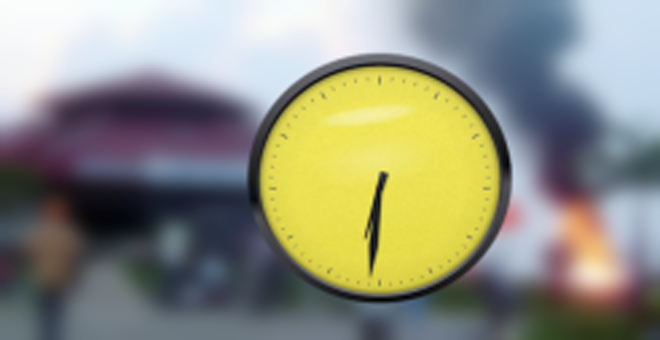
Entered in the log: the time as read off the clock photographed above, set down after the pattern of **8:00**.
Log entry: **6:31**
